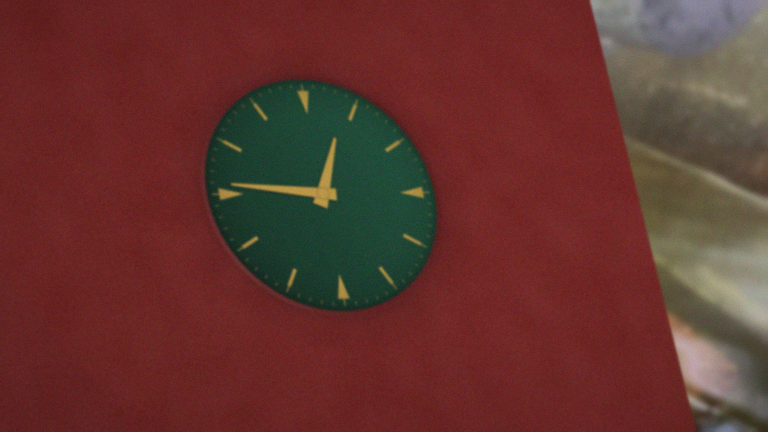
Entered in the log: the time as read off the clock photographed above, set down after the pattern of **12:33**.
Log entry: **12:46**
